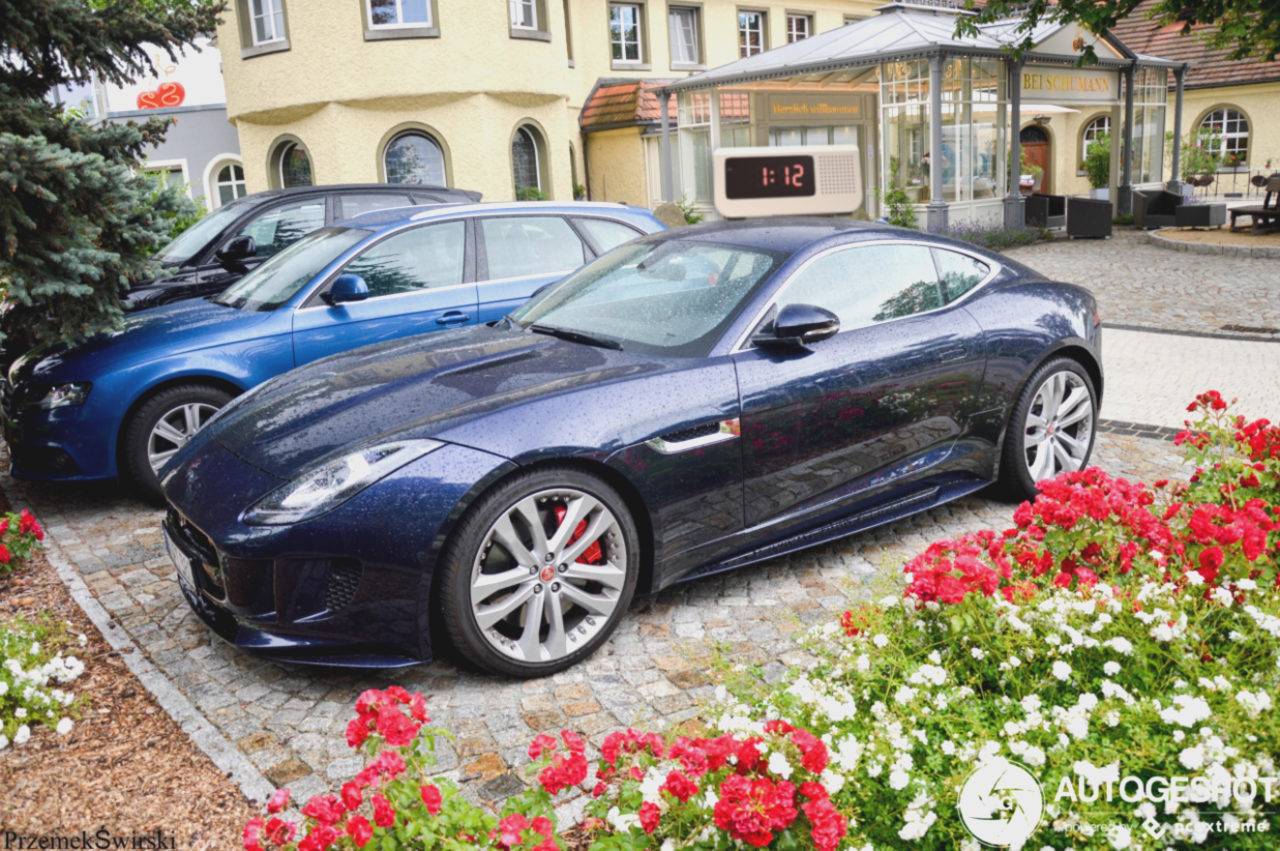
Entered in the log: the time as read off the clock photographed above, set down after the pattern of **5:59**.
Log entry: **1:12**
